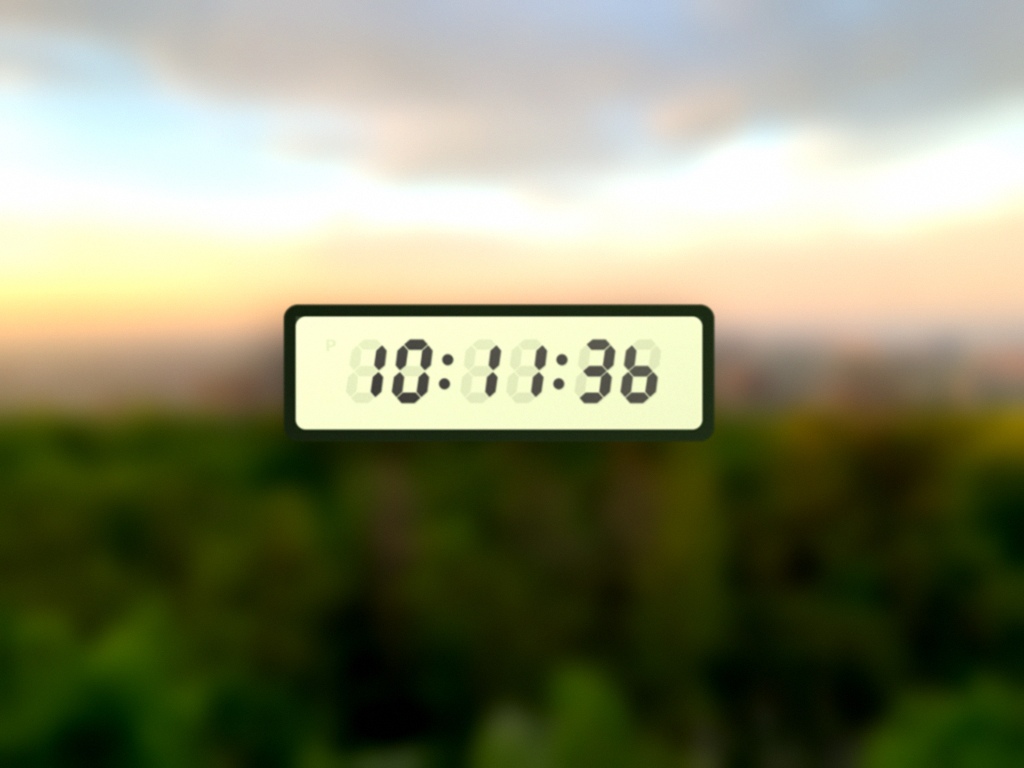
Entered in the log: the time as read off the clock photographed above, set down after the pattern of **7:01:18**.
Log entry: **10:11:36**
